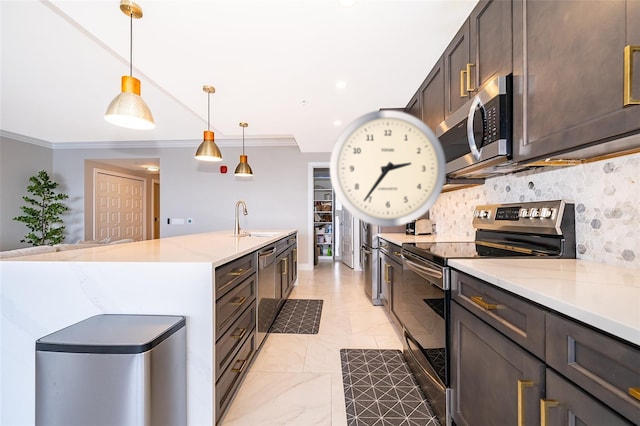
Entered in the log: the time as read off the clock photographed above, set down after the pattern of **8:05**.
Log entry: **2:36**
